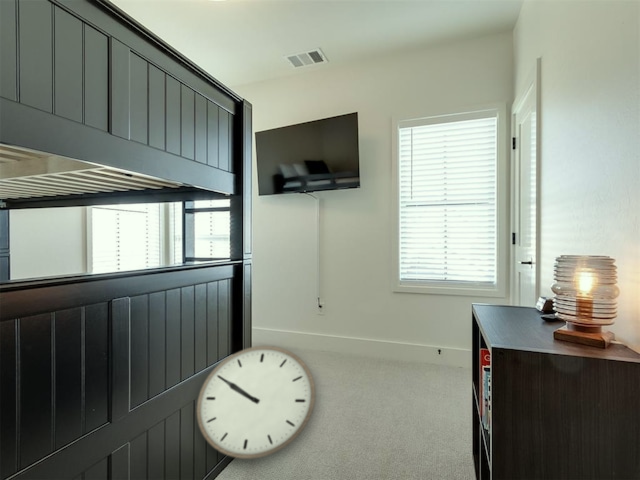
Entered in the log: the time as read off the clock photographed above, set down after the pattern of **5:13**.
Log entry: **9:50**
